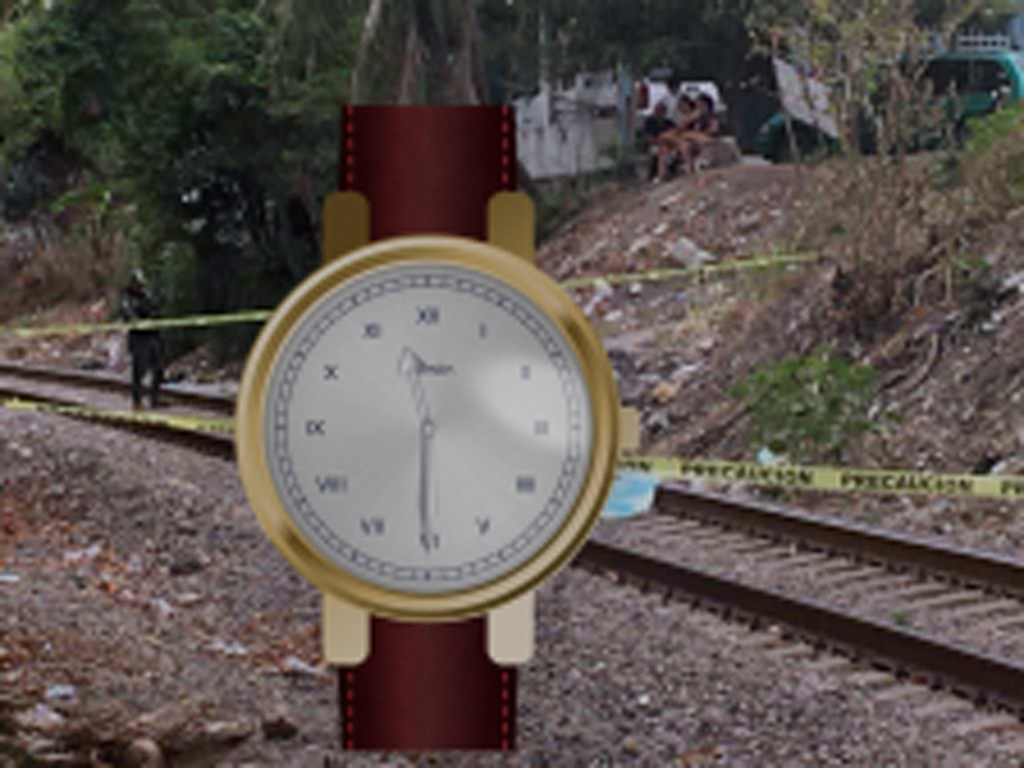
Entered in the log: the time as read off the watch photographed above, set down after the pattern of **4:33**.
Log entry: **11:30**
